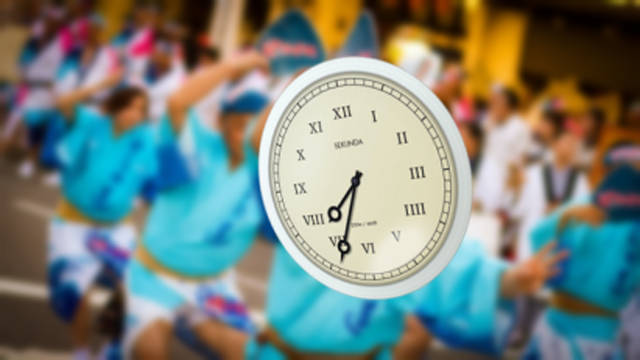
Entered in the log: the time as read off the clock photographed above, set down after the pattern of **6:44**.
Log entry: **7:34**
